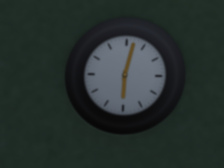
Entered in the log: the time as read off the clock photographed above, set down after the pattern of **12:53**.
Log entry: **6:02**
